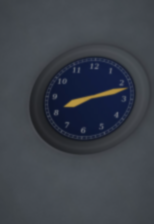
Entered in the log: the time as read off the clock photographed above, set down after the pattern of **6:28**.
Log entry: **8:12**
